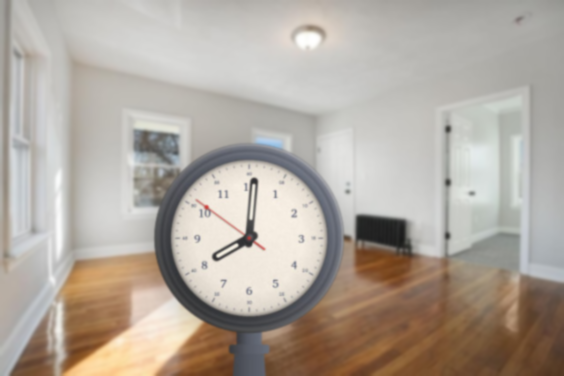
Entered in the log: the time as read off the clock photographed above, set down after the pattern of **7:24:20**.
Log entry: **8:00:51**
